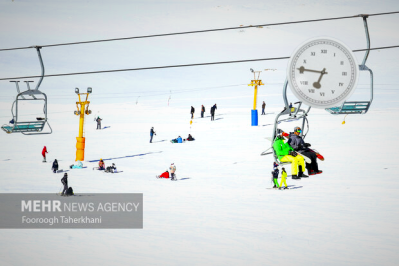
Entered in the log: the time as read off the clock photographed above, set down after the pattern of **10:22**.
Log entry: **6:46**
